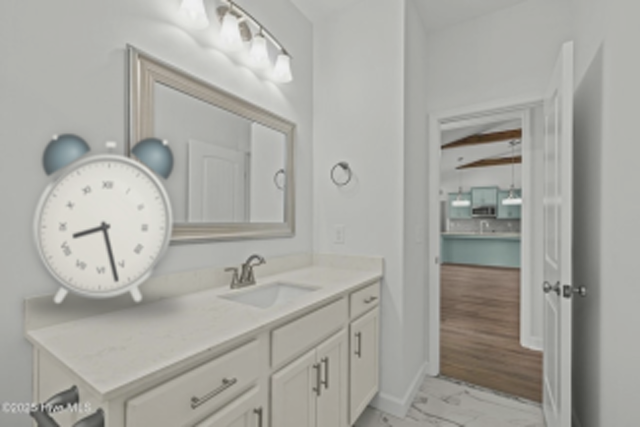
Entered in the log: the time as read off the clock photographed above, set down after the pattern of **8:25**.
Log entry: **8:27**
